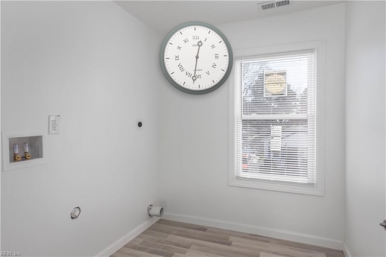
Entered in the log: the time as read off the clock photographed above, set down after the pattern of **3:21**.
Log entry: **12:32**
